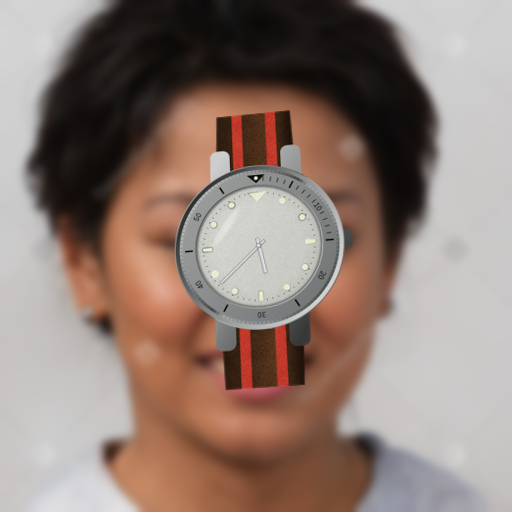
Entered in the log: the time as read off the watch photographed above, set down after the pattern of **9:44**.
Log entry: **5:38**
